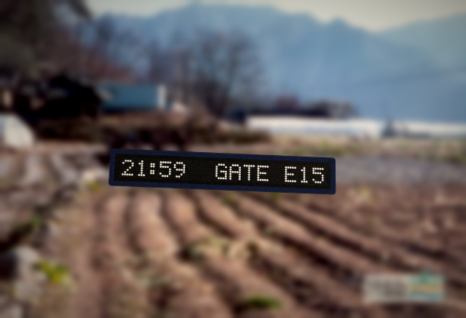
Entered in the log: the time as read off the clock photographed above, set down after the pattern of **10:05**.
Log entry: **21:59**
